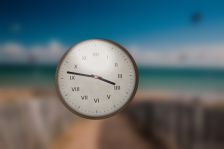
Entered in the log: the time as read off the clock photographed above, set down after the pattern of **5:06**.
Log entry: **3:47**
